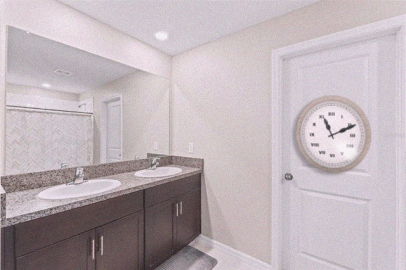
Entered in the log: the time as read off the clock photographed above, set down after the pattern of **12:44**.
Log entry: **11:11**
